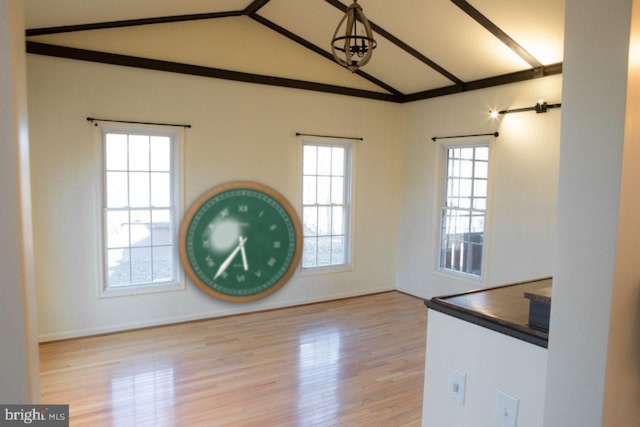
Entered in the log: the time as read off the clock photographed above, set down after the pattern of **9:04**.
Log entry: **5:36**
